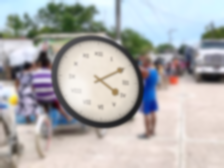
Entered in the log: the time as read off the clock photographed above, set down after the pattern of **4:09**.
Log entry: **4:10**
